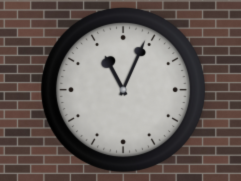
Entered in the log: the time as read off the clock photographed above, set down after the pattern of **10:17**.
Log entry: **11:04**
